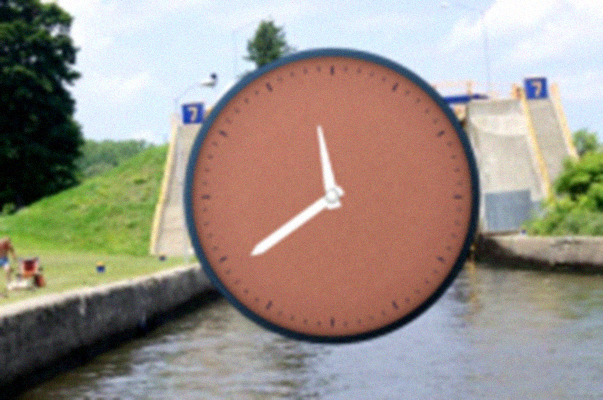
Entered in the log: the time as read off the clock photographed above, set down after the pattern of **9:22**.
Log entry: **11:39**
